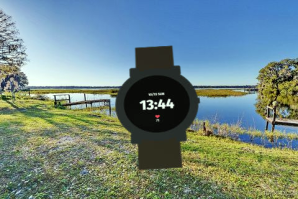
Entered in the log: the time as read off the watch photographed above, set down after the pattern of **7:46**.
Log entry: **13:44**
